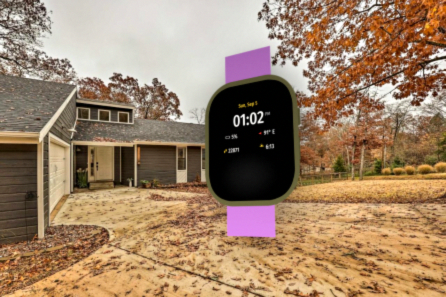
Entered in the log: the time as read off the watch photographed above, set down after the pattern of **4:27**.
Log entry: **1:02**
